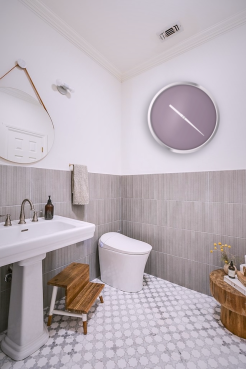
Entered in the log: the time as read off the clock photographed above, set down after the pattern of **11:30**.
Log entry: **10:22**
